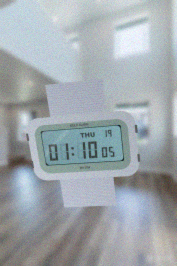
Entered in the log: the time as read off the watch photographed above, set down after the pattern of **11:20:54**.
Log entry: **1:10:05**
